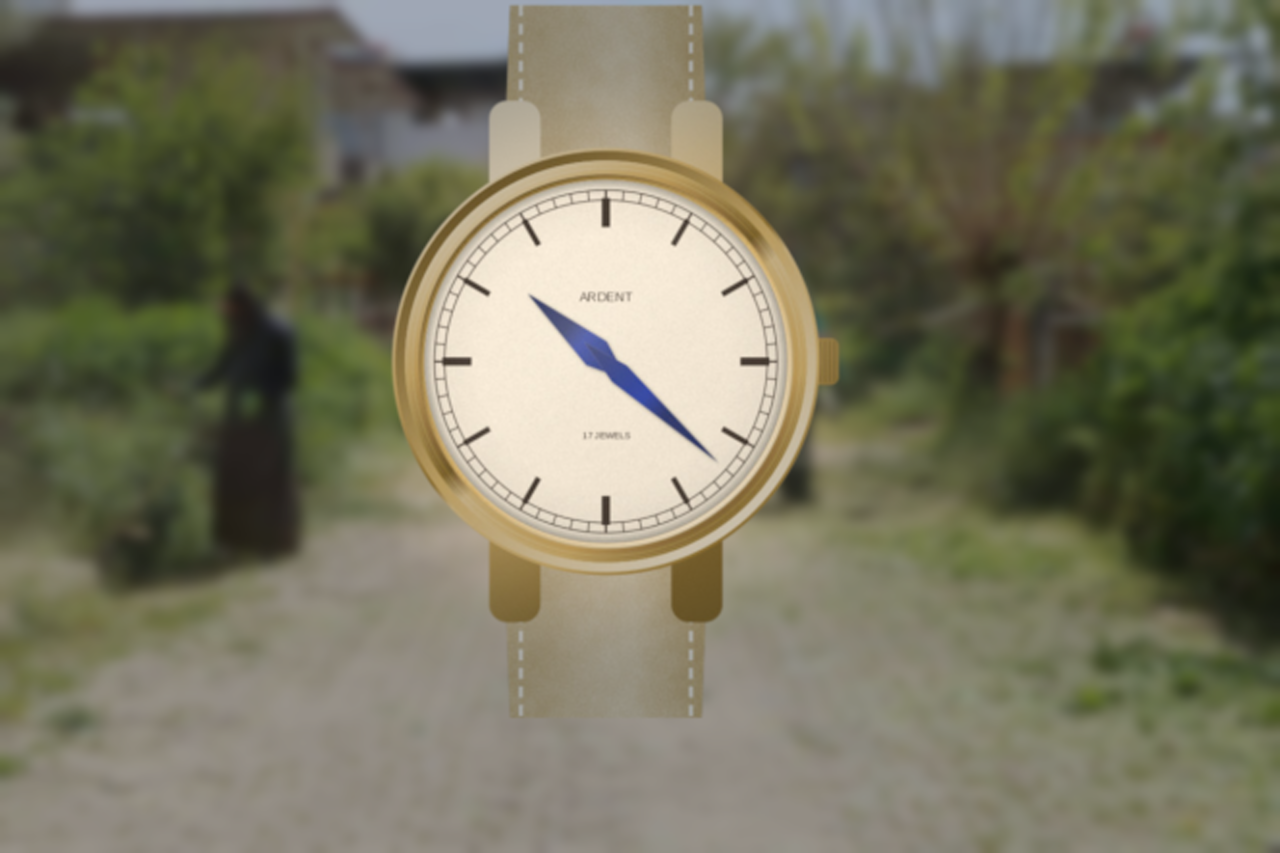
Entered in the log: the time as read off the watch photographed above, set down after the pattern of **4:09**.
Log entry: **10:22**
